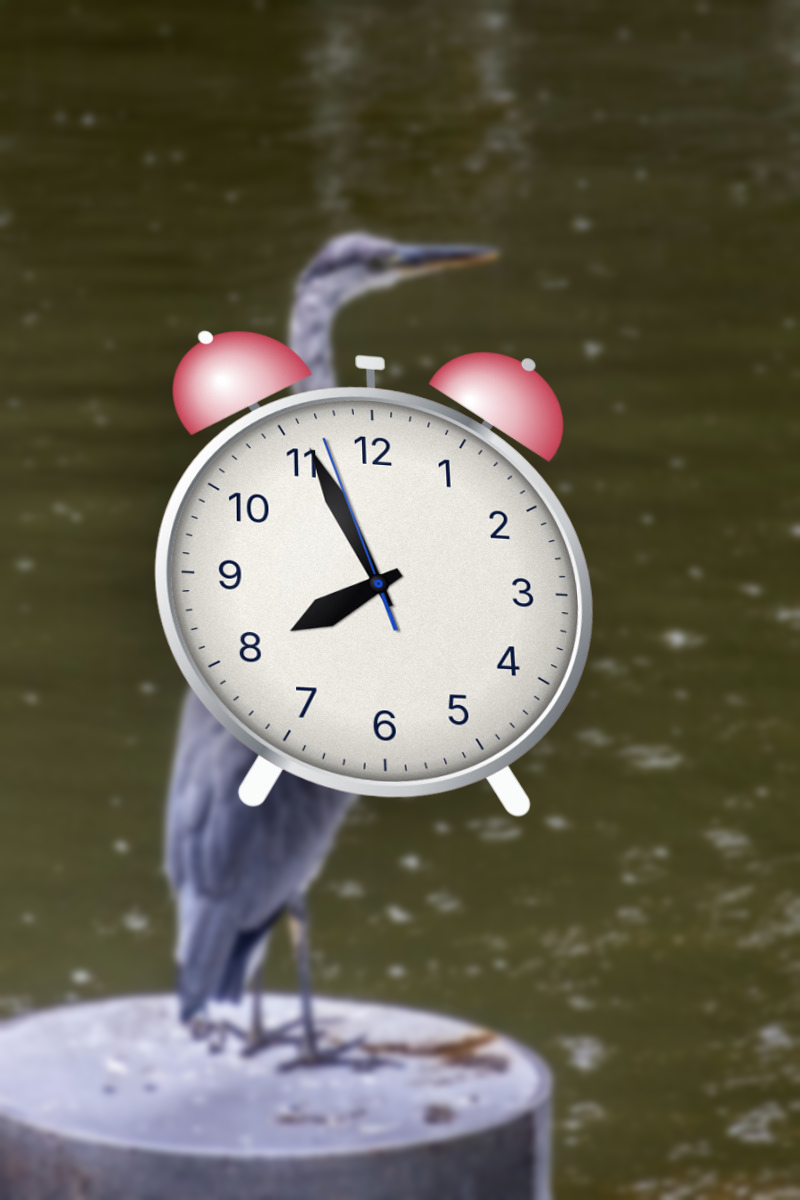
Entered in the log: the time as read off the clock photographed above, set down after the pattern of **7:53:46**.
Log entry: **7:55:57**
